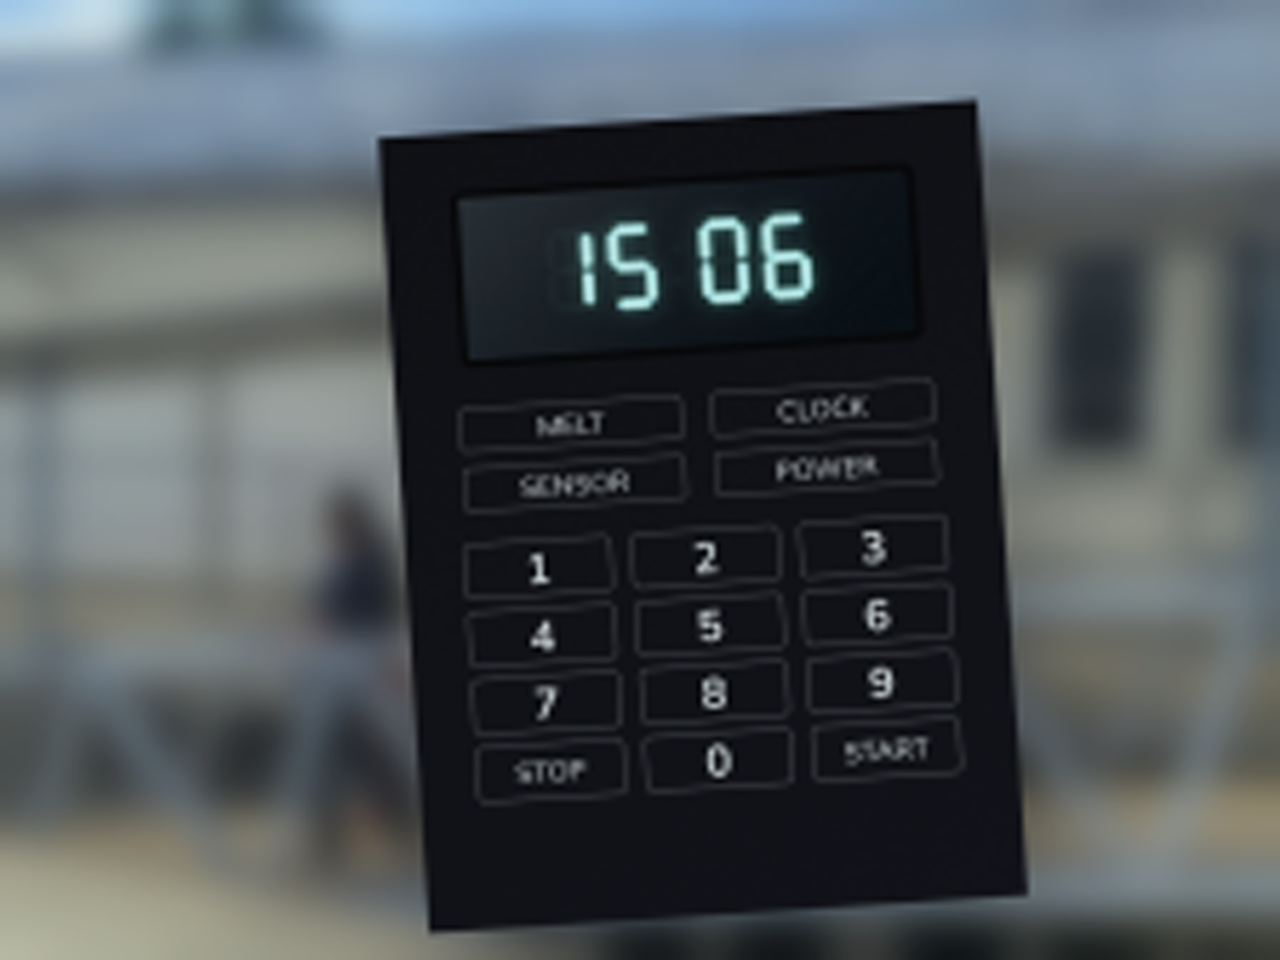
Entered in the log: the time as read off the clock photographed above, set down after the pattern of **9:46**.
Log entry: **15:06**
